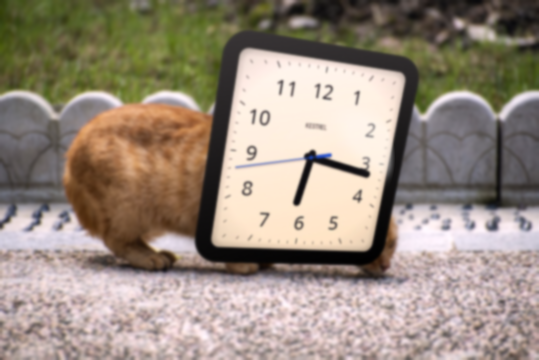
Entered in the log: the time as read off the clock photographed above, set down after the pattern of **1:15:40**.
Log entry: **6:16:43**
